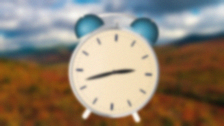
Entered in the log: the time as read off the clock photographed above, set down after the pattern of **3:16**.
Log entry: **2:42**
